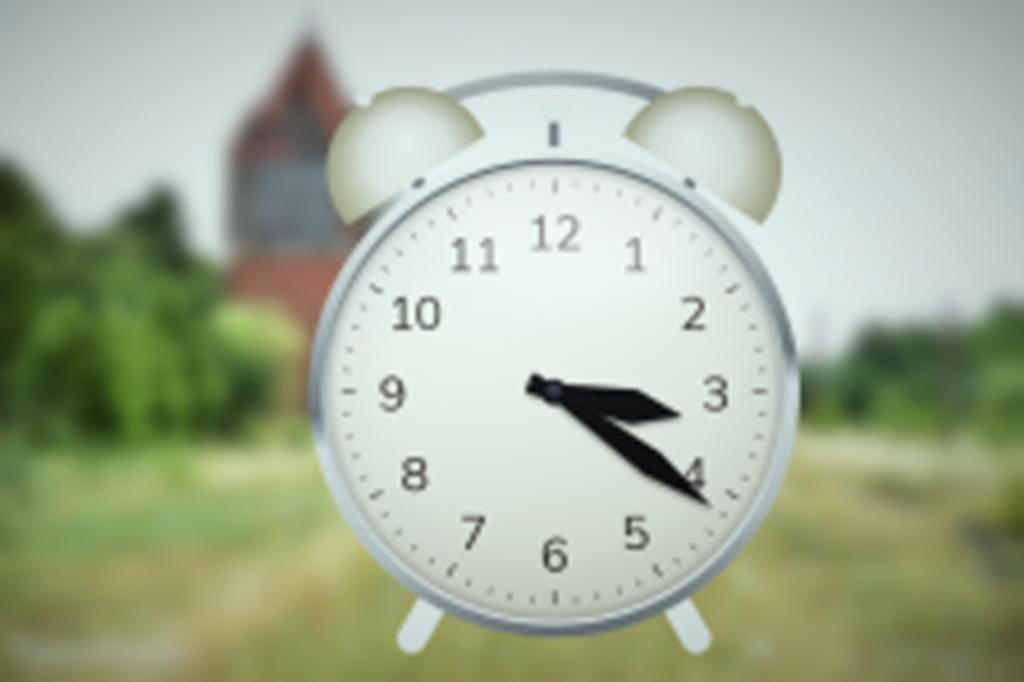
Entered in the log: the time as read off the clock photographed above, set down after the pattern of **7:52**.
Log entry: **3:21**
